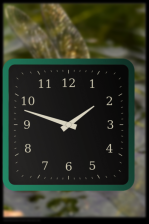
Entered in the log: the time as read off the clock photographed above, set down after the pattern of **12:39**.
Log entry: **1:48**
